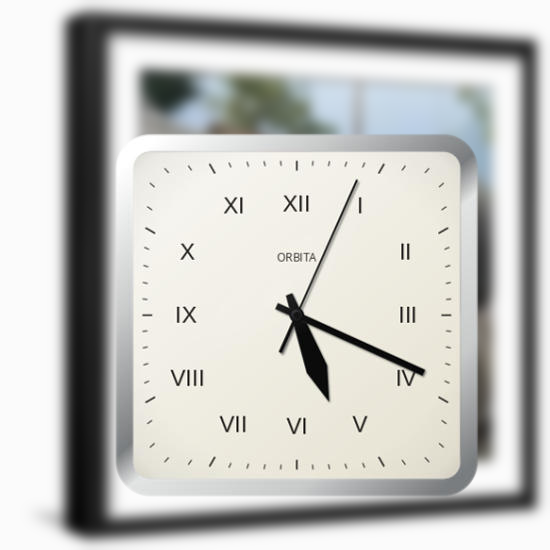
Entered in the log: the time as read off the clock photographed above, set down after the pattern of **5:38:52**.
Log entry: **5:19:04**
